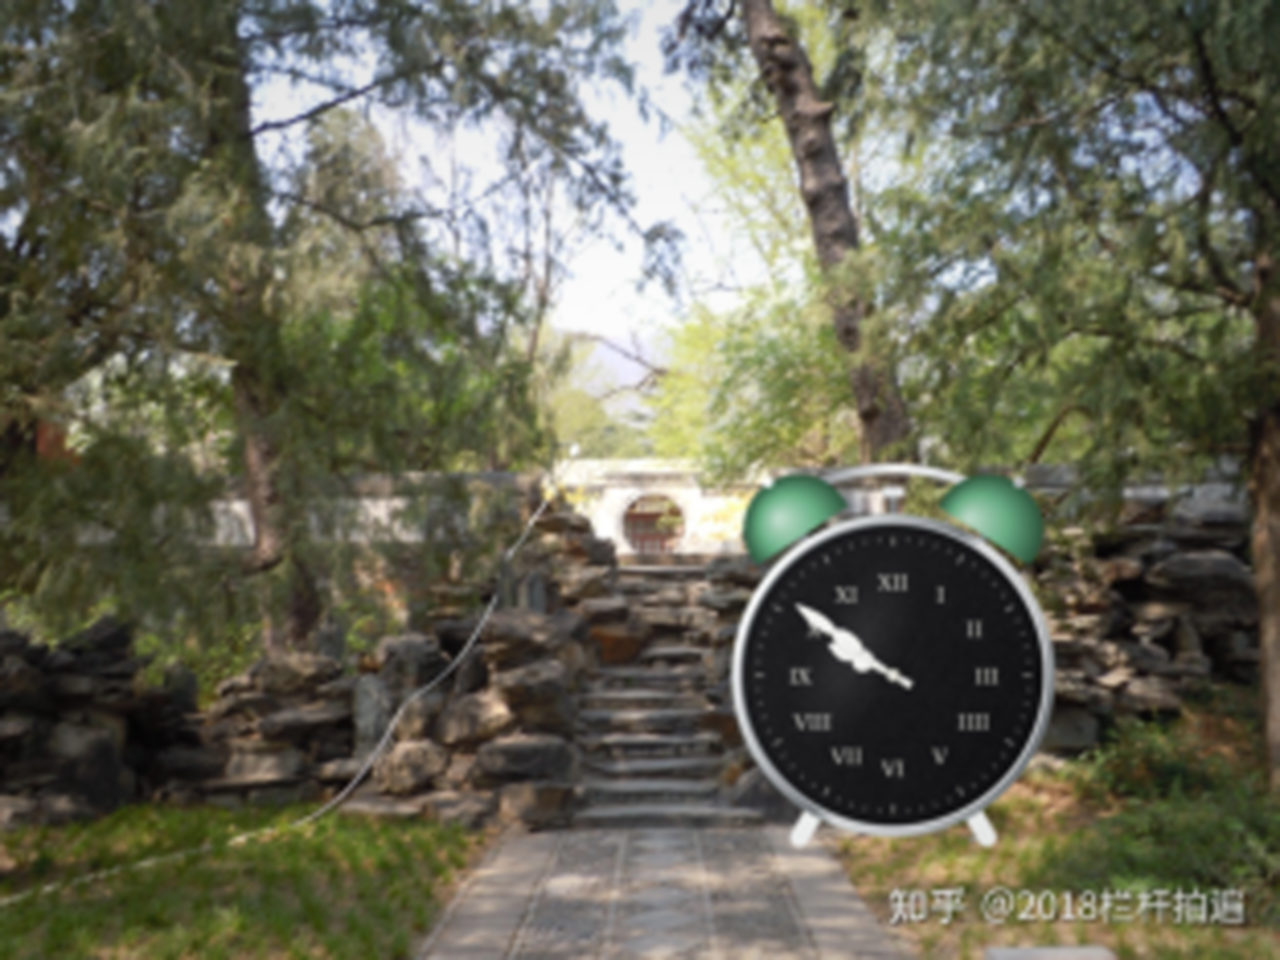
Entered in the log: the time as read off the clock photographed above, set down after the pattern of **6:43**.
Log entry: **9:51**
